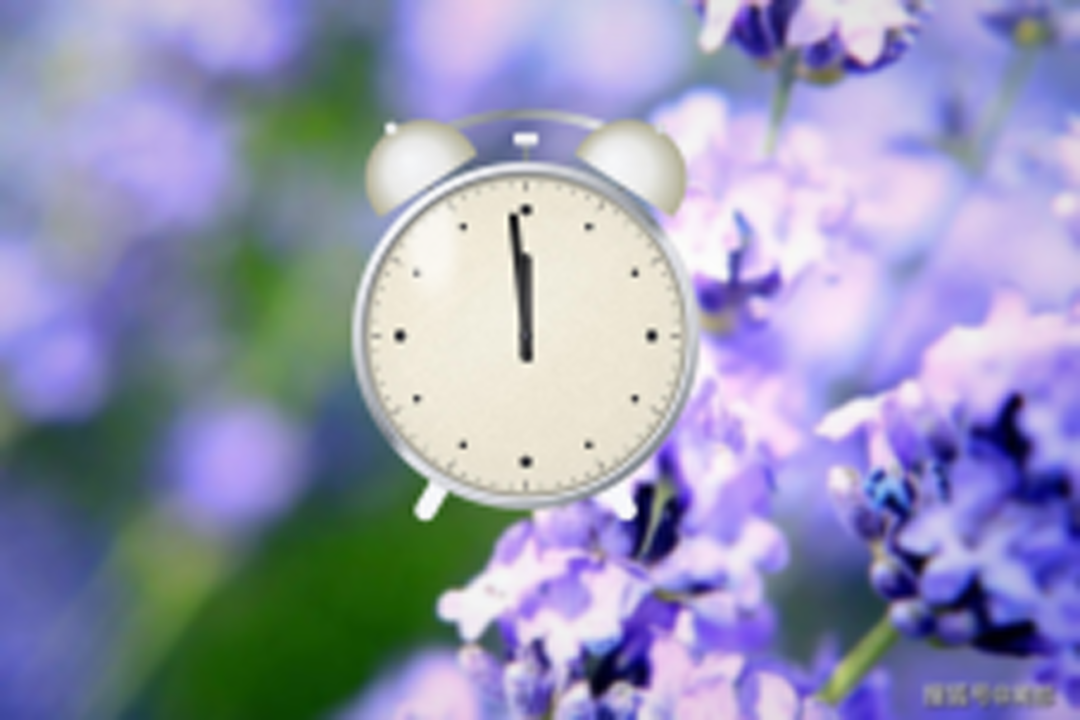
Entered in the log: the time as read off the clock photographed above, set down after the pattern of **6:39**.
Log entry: **11:59**
